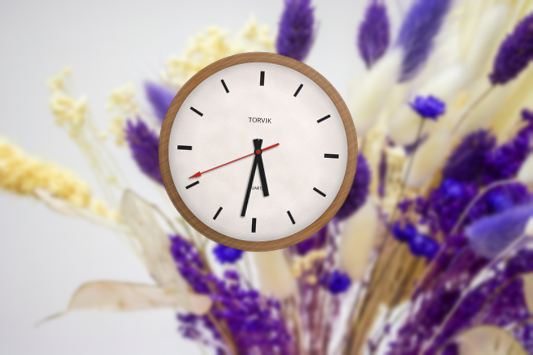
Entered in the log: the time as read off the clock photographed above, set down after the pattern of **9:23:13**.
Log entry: **5:31:41**
